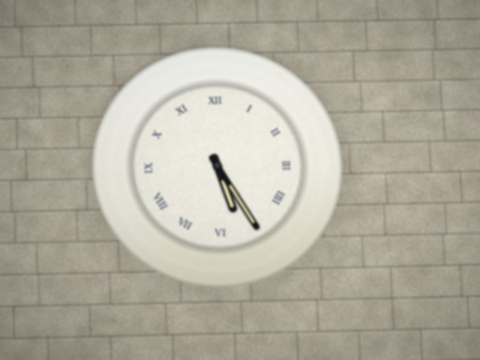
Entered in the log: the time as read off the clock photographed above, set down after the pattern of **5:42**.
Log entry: **5:25**
